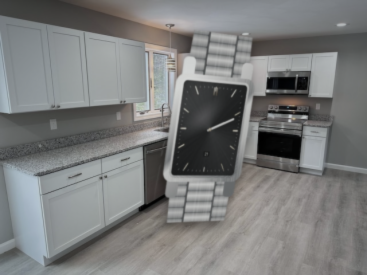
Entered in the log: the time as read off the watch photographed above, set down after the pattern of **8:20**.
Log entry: **2:11**
